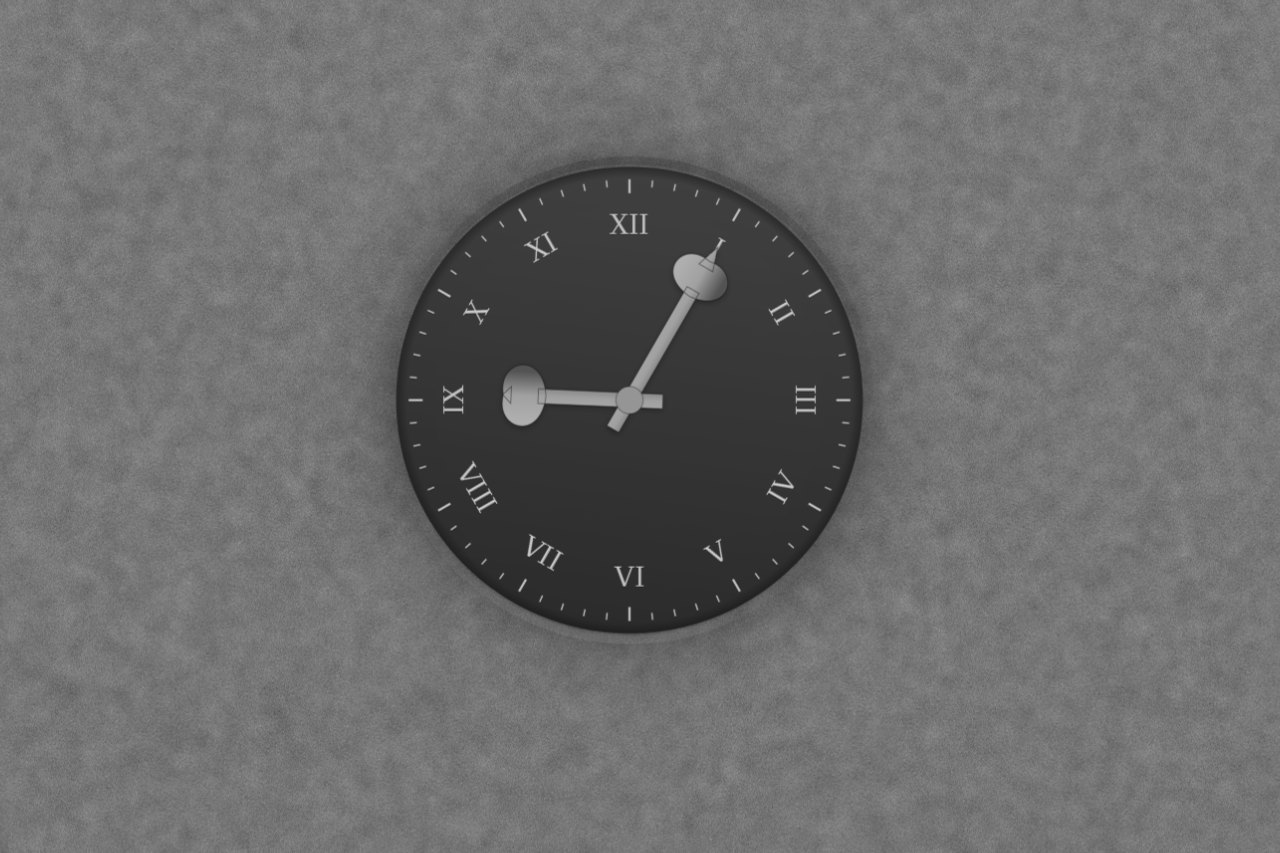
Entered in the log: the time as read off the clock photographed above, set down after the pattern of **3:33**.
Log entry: **9:05**
